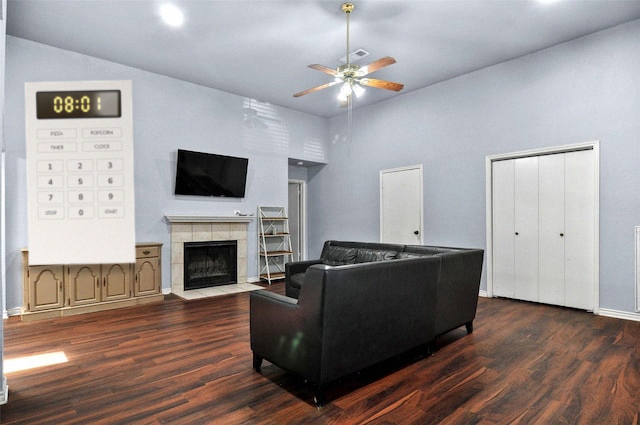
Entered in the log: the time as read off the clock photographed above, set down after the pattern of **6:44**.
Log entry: **8:01**
